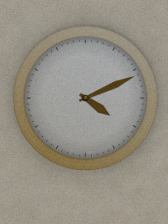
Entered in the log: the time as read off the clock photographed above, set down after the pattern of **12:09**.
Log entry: **4:11**
